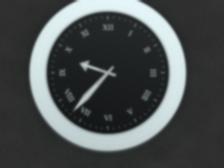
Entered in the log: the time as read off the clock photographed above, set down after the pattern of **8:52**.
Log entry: **9:37**
